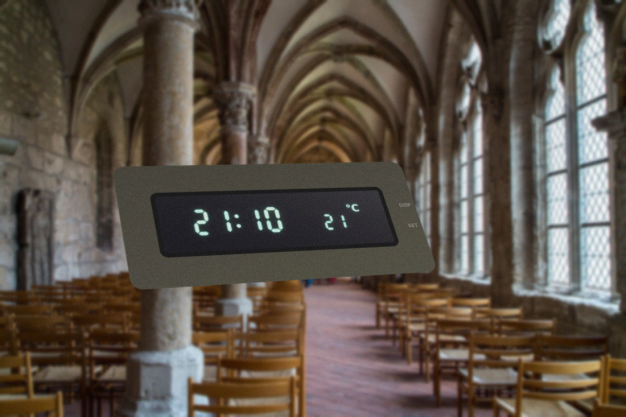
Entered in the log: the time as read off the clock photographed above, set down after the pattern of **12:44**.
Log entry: **21:10**
